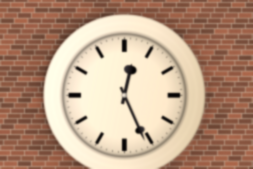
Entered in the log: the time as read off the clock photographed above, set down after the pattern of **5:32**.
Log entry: **12:26**
